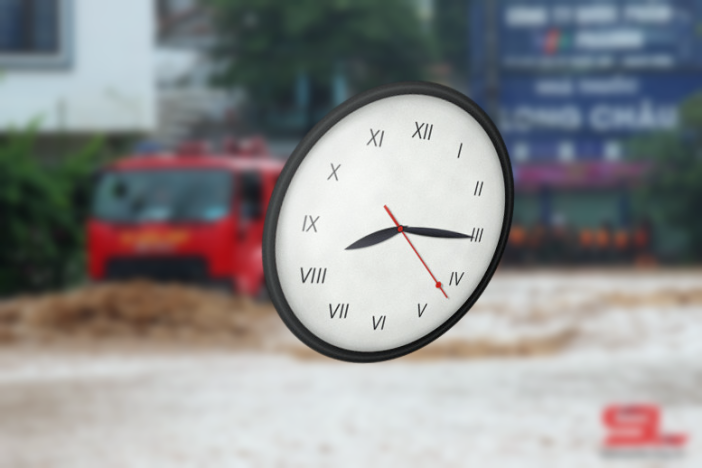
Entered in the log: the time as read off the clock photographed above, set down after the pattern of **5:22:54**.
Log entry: **8:15:22**
